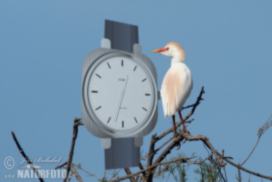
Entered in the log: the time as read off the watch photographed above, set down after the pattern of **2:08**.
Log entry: **12:33**
